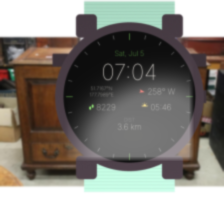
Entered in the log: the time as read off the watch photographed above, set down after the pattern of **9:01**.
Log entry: **7:04**
